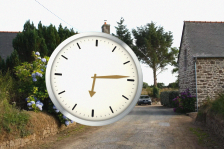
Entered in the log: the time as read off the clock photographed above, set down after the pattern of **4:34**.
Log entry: **6:14**
